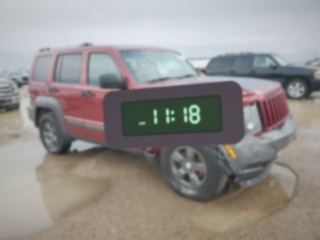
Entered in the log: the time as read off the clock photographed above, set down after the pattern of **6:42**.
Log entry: **11:18**
